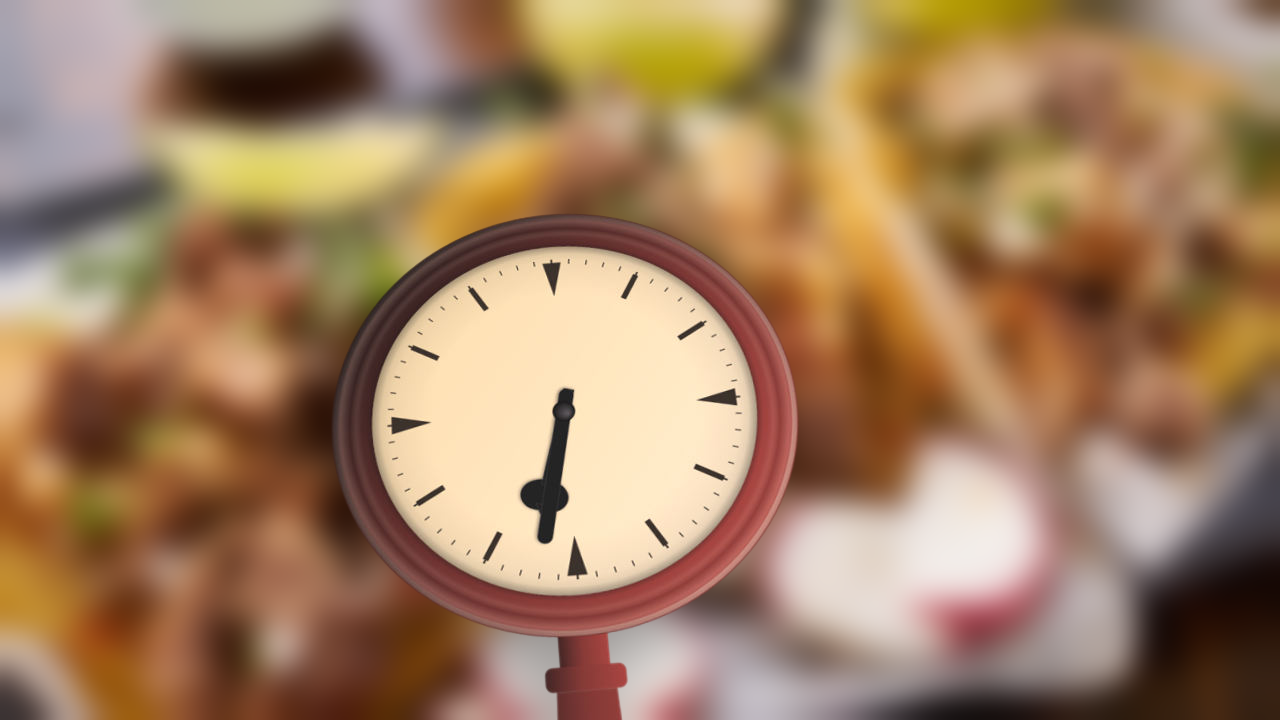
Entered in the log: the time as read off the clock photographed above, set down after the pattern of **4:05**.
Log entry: **6:32**
